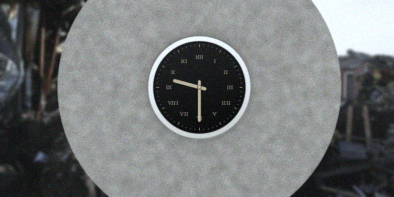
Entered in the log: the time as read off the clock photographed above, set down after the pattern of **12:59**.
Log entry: **9:30**
